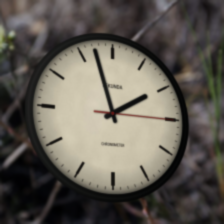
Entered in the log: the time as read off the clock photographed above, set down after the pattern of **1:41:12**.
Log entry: **1:57:15**
